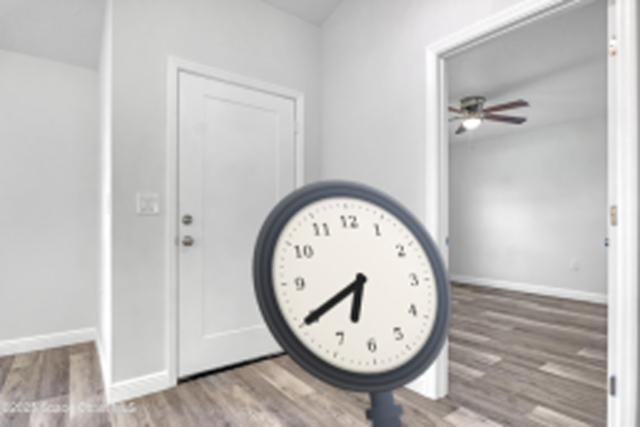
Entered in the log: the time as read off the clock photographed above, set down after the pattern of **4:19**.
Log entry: **6:40**
